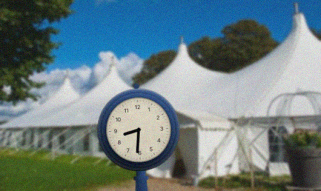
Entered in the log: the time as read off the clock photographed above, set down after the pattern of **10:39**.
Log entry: **8:31**
